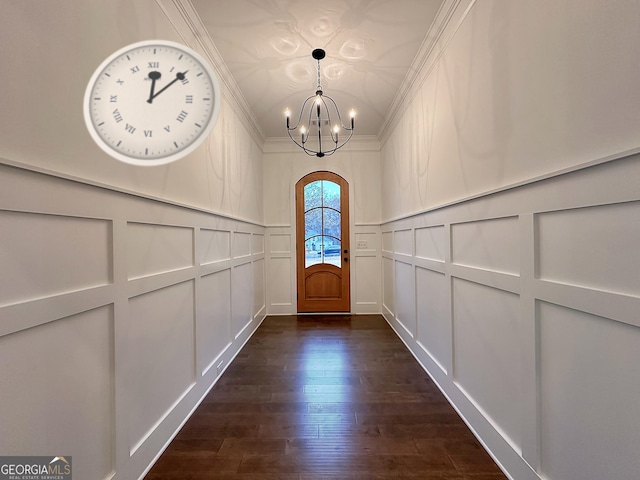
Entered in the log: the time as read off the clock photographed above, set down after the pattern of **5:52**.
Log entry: **12:08**
